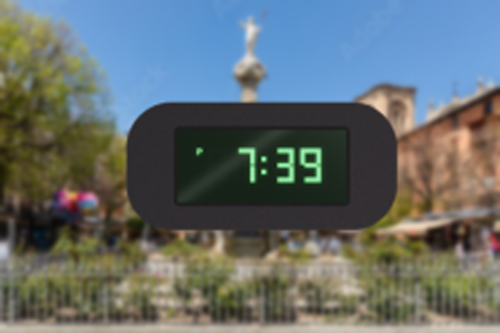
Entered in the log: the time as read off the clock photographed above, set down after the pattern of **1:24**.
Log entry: **7:39**
